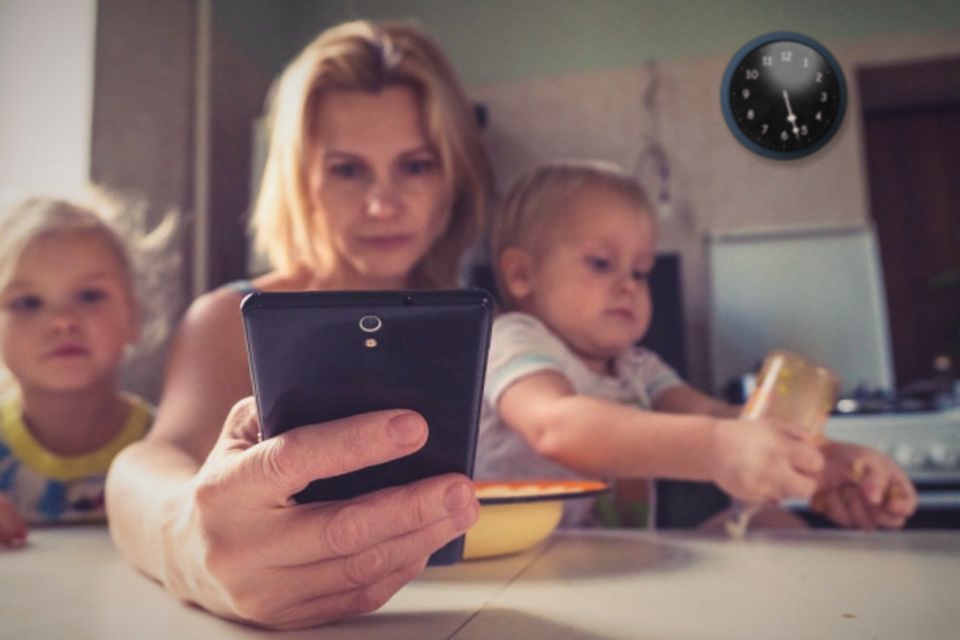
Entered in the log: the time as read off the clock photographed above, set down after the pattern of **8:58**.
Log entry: **5:27**
